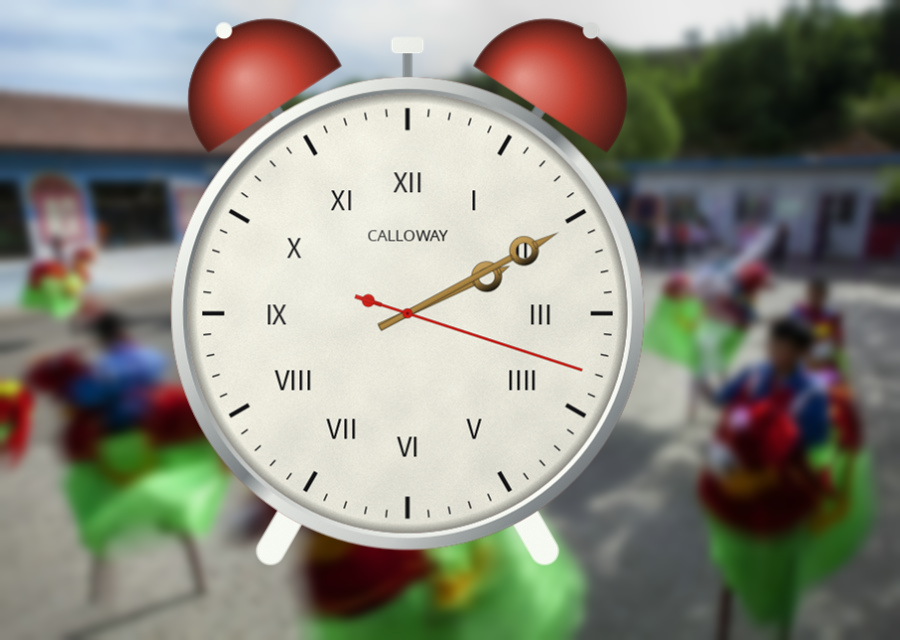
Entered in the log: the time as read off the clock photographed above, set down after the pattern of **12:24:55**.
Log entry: **2:10:18**
